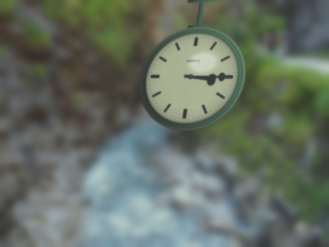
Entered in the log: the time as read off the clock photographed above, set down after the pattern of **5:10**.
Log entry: **3:15**
